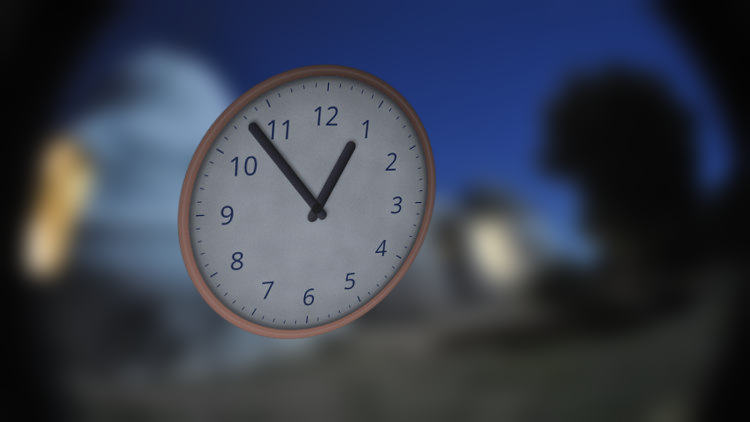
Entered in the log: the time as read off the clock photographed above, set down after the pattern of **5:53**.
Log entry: **12:53**
